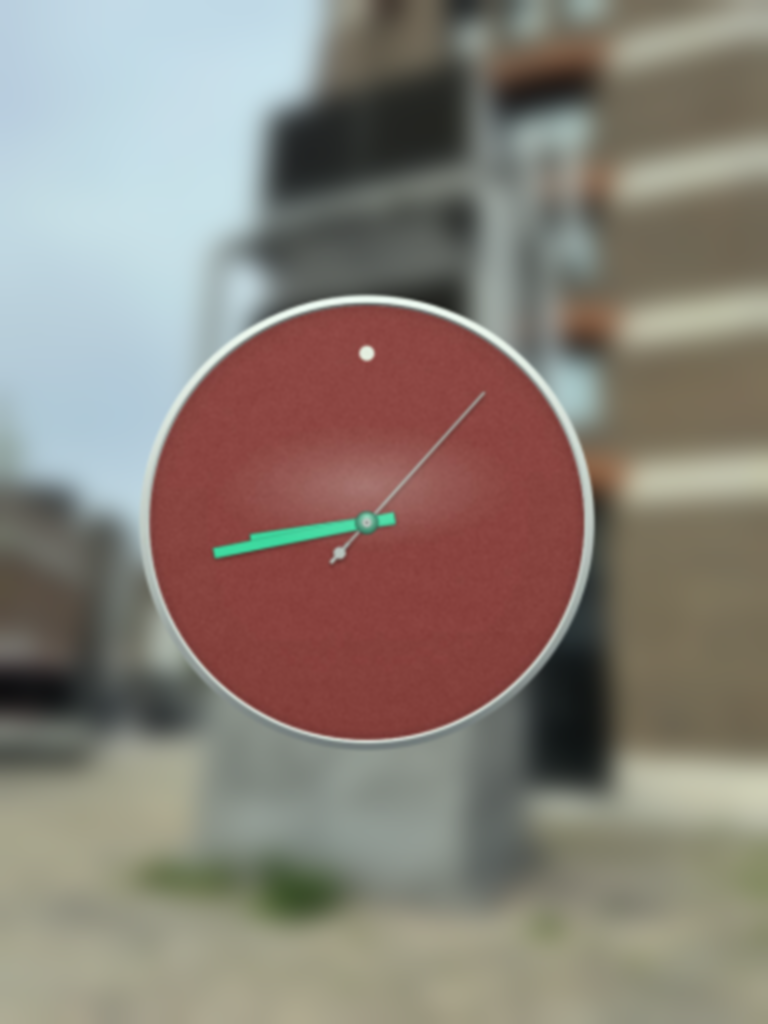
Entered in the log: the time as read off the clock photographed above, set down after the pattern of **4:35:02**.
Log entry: **8:43:07**
